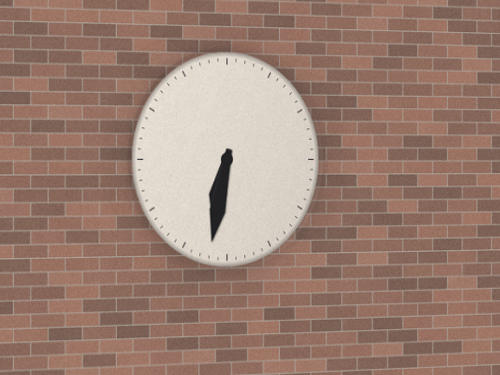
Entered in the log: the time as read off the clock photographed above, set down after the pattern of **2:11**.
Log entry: **6:32**
